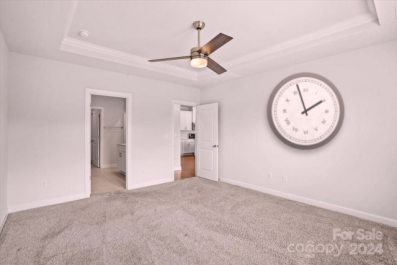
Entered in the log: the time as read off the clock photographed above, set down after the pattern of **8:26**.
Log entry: **1:57**
